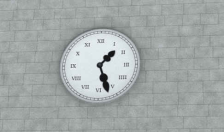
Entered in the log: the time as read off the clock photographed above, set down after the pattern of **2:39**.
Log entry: **1:27**
